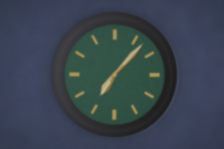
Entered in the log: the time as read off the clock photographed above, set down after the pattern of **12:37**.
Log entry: **7:07**
